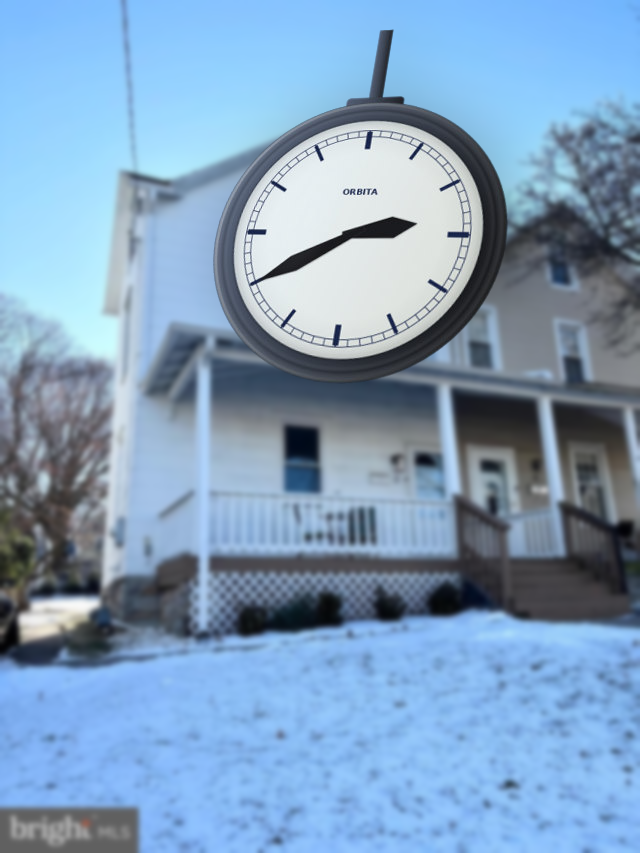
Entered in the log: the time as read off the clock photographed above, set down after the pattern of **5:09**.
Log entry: **2:40**
